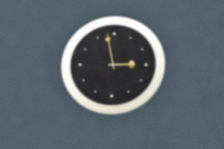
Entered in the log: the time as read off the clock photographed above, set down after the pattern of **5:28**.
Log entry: **2:58**
